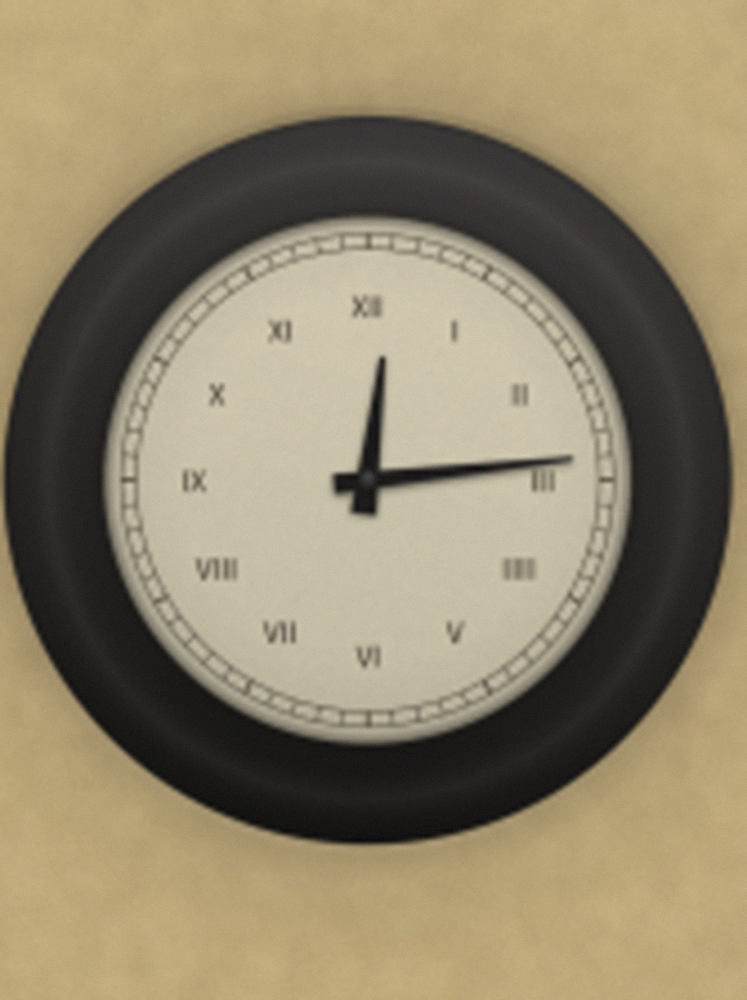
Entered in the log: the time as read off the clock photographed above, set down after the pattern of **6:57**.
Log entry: **12:14**
